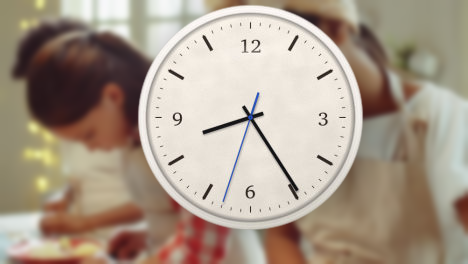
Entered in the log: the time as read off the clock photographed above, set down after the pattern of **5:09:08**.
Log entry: **8:24:33**
